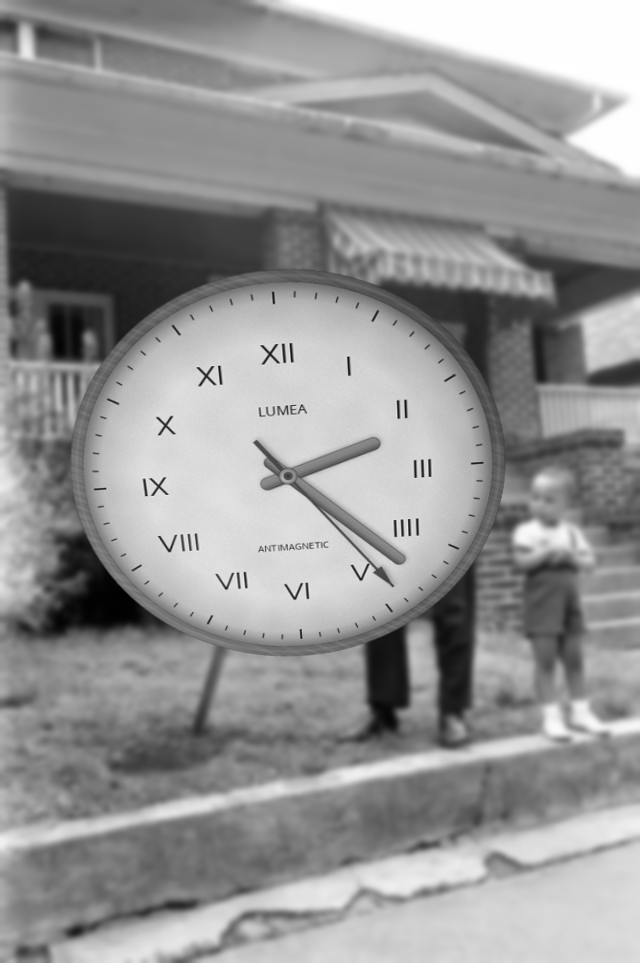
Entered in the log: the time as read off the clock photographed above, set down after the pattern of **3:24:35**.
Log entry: **2:22:24**
